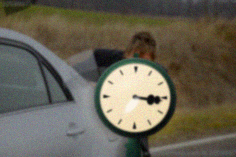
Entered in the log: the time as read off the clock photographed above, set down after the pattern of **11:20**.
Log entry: **3:16**
